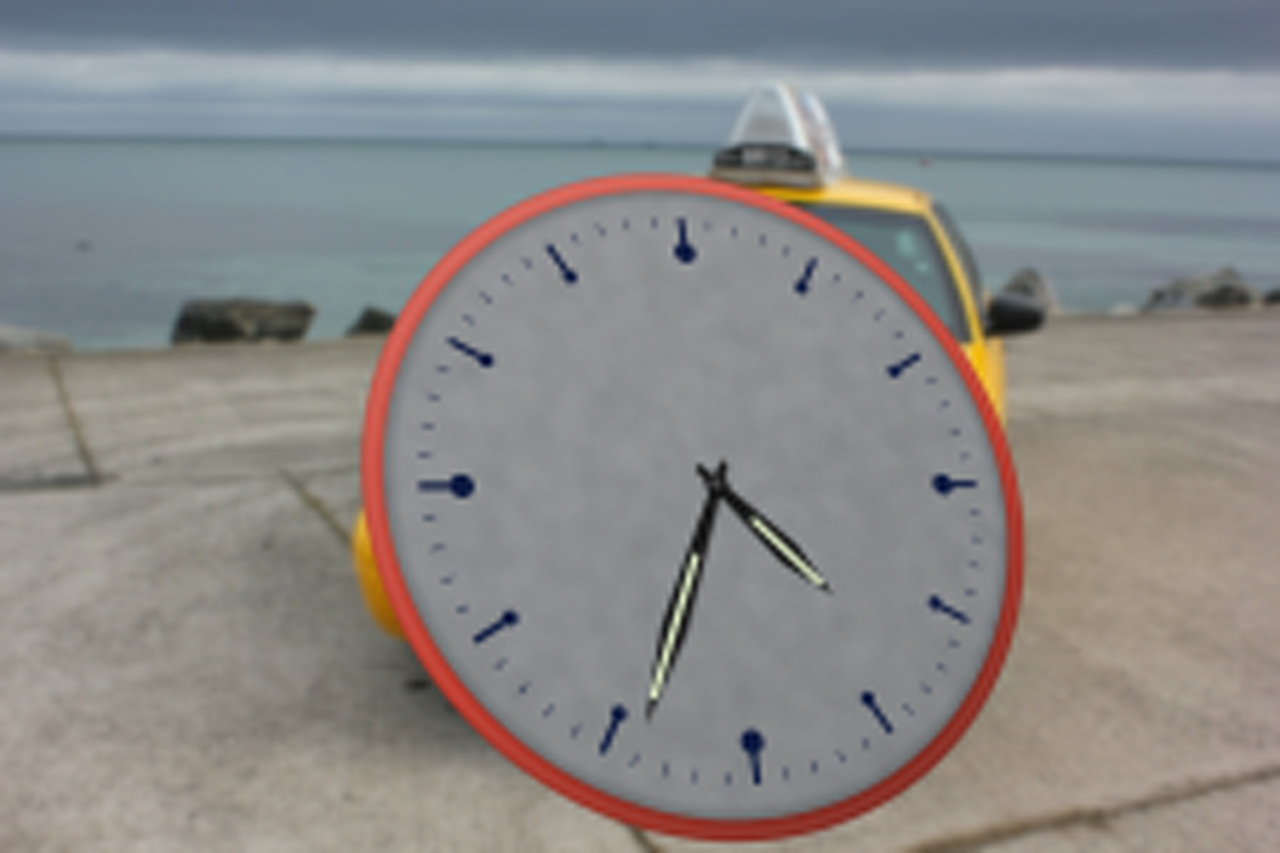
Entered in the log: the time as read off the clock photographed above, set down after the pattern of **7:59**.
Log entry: **4:34**
